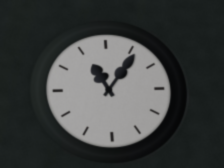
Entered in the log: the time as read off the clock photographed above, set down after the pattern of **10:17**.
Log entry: **11:06**
